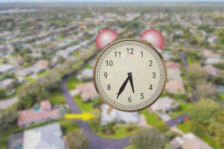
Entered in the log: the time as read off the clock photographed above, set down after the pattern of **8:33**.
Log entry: **5:35**
